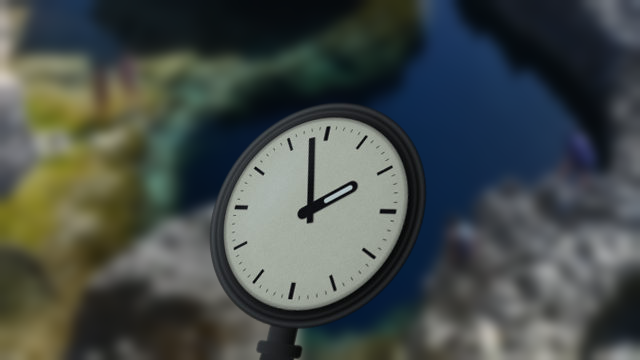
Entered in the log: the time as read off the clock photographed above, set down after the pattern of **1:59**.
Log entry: **1:58**
